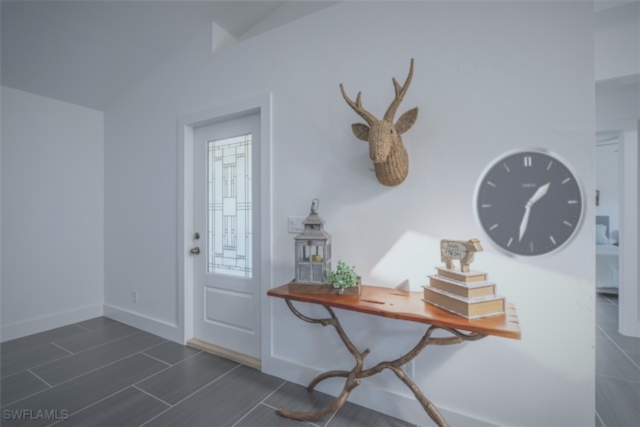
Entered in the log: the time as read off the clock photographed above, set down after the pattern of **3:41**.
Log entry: **1:33**
